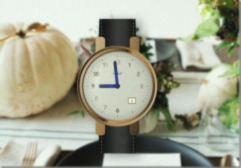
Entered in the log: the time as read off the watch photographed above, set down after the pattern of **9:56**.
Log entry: **8:59**
